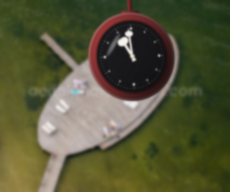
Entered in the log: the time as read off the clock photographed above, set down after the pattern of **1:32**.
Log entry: **10:59**
